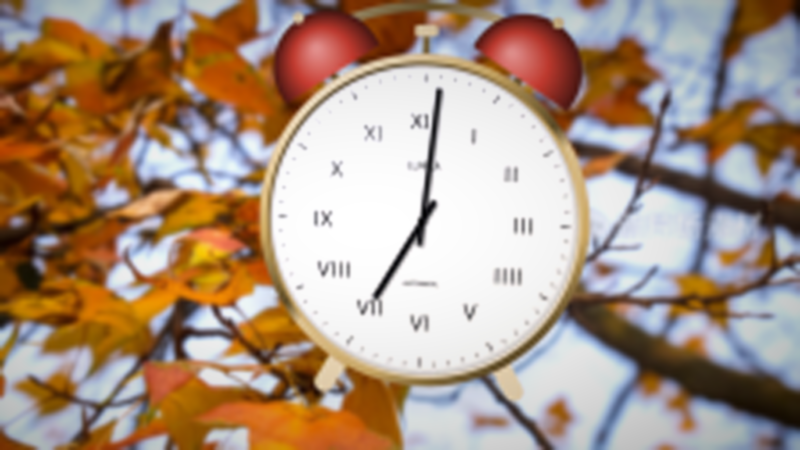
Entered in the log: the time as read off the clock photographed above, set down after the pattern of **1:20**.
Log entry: **7:01**
